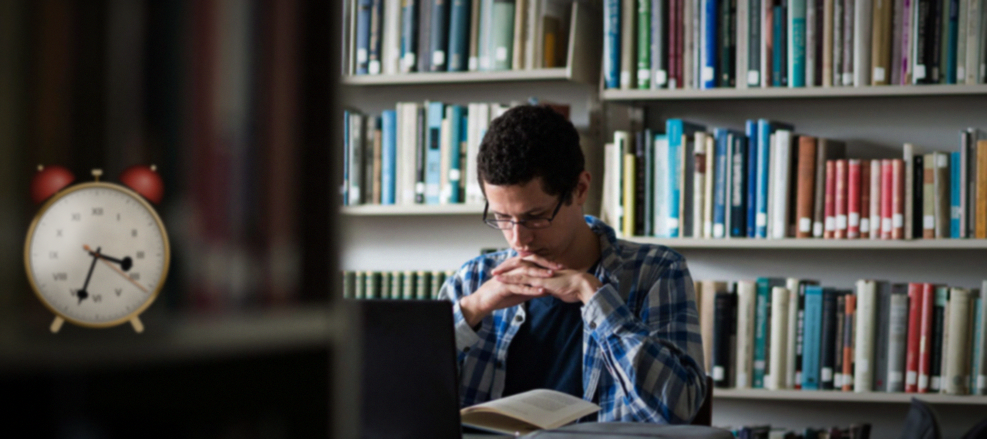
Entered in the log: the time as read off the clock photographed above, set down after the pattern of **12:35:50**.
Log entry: **3:33:21**
